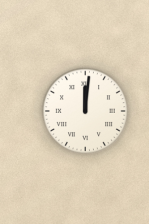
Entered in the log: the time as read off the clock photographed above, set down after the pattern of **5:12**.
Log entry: **12:01**
